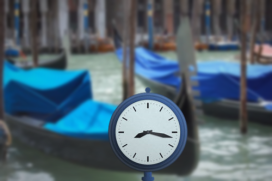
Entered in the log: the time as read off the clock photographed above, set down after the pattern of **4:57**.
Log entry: **8:17**
